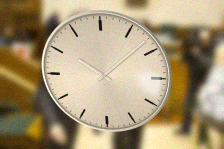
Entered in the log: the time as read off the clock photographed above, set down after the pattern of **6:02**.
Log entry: **10:08**
